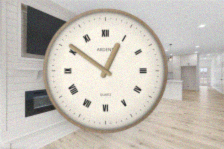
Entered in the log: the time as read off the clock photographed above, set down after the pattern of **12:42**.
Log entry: **12:51**
